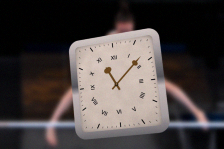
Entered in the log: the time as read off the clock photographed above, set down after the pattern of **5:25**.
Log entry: **11:08**
